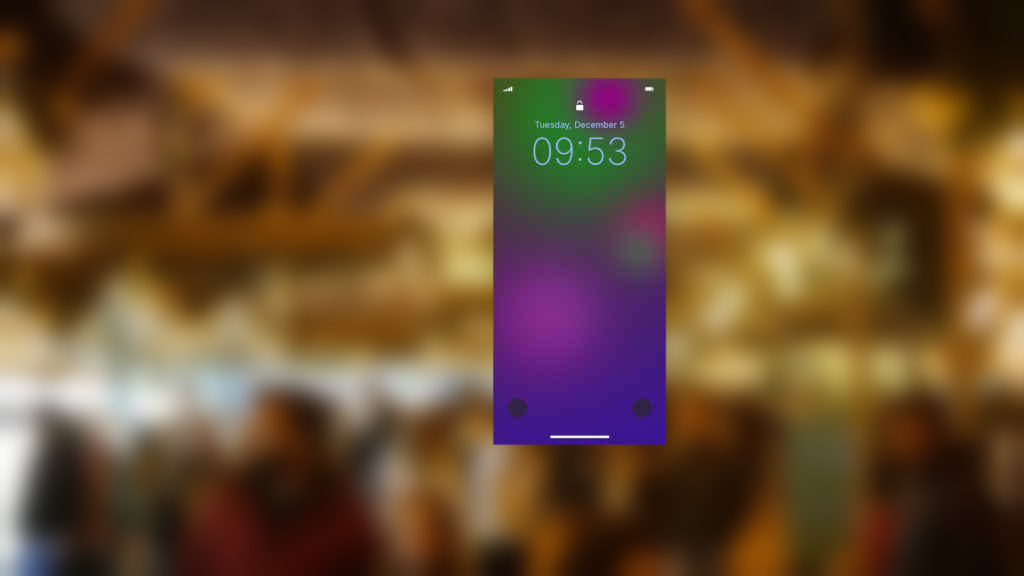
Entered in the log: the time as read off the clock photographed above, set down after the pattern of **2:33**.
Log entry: **9:53**
